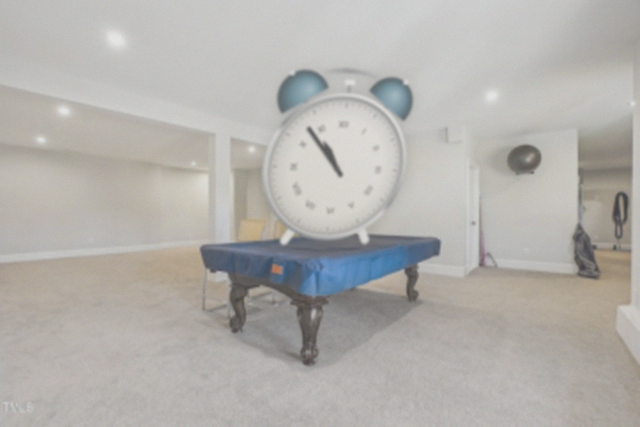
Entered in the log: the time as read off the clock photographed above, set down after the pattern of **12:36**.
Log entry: **10:53**
